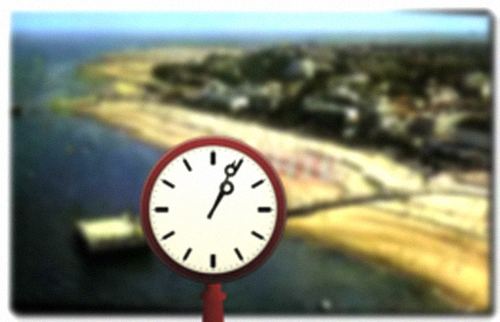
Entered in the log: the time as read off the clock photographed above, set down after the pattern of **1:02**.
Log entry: **1:04**
